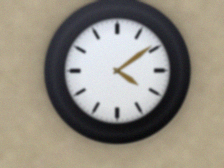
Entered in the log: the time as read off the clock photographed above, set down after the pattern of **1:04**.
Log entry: **4:09**
